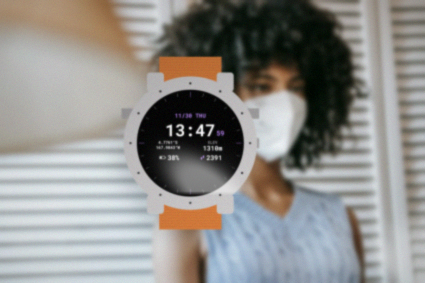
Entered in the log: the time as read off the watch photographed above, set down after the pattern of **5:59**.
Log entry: **13:47**
